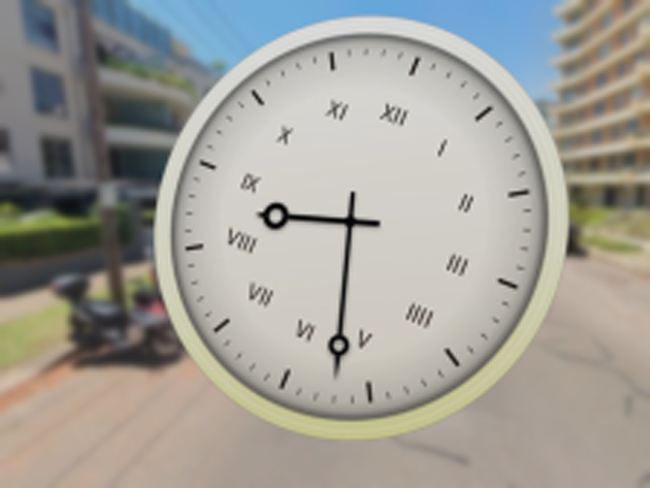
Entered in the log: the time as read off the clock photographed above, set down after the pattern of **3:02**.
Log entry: **8:27**
